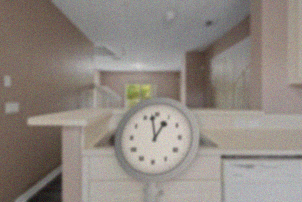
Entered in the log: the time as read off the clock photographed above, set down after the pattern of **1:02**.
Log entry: **12:58**
